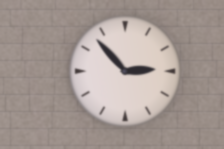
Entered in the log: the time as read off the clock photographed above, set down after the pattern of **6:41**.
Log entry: **2:53**
